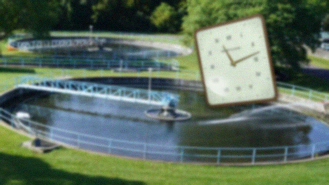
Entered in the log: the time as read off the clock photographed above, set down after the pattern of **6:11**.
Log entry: **11:13**
